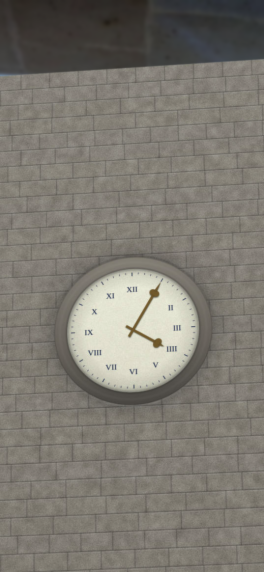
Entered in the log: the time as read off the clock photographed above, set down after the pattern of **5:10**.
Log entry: **4:05**
